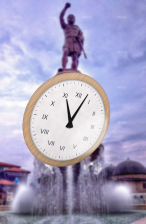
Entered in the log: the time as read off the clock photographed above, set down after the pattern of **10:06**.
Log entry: **11:03**
